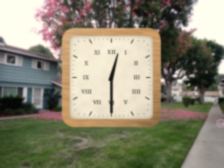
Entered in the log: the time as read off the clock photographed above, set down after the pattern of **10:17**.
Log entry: **12:30**
